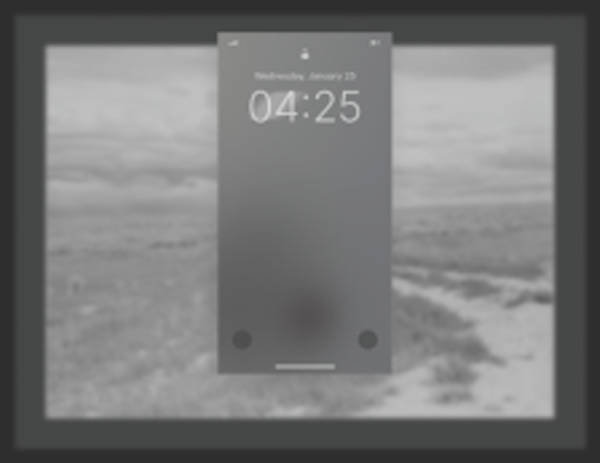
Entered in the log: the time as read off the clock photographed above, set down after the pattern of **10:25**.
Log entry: **4:25**
